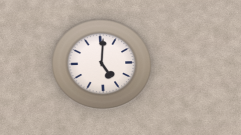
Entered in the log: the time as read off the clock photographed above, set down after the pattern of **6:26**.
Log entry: **5:01**
